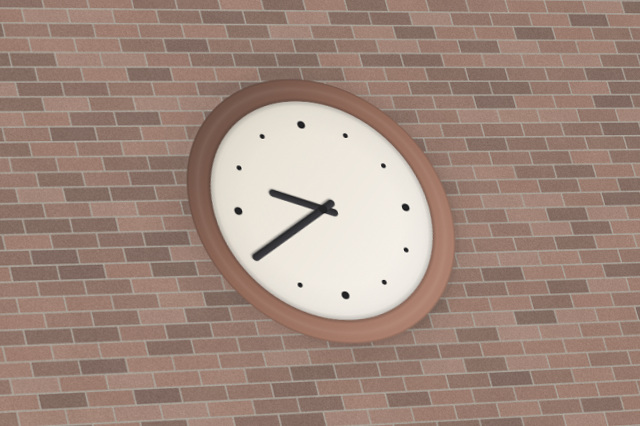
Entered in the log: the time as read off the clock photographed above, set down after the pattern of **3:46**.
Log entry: **9:40**
